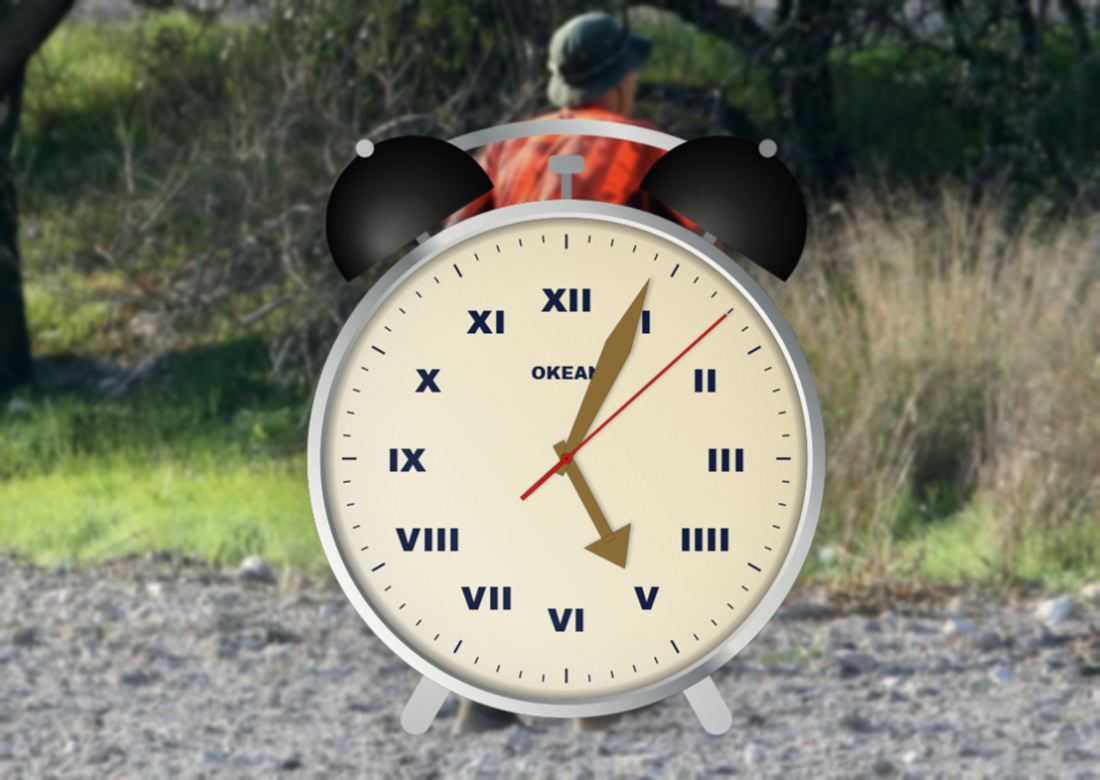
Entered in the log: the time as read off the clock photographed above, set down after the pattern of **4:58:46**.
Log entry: **5:04:08**
